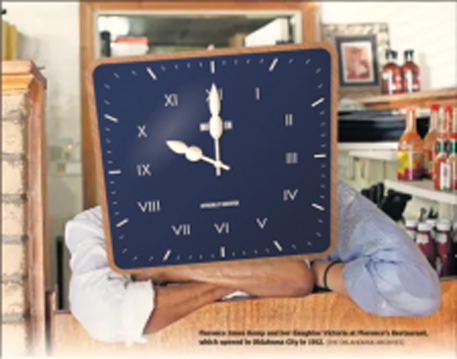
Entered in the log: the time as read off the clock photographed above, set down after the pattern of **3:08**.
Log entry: **10:00**
